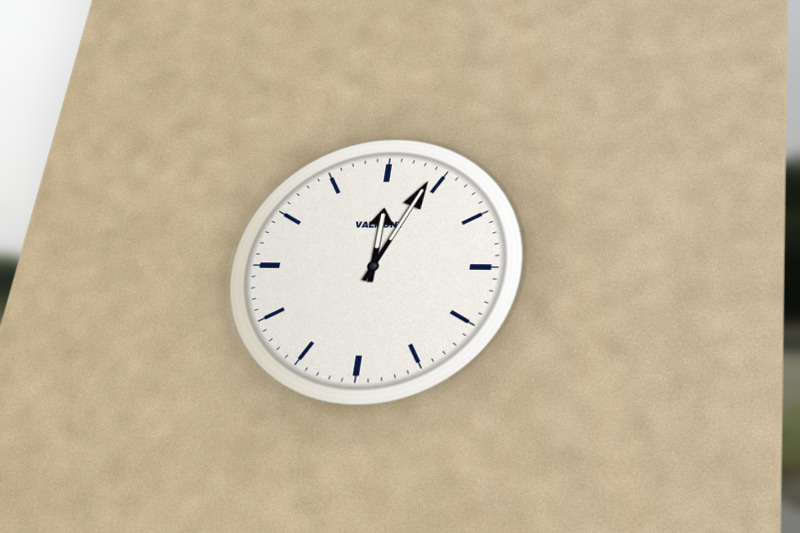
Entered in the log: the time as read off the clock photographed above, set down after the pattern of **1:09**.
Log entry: **12:04**
